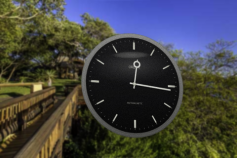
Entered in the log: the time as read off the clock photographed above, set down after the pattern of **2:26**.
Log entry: **12:16**
